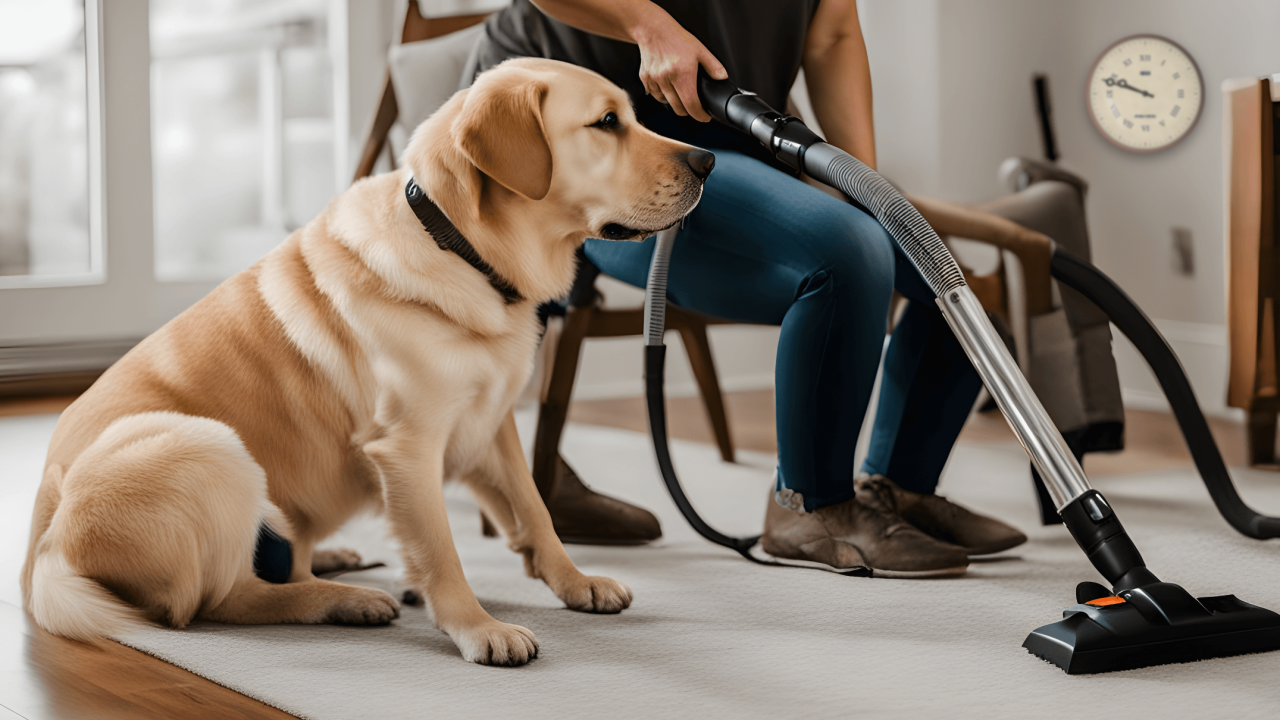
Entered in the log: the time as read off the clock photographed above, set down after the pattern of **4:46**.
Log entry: **9:48**
